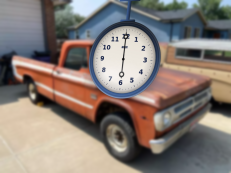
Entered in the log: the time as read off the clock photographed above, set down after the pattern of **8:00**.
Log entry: **6:00**
